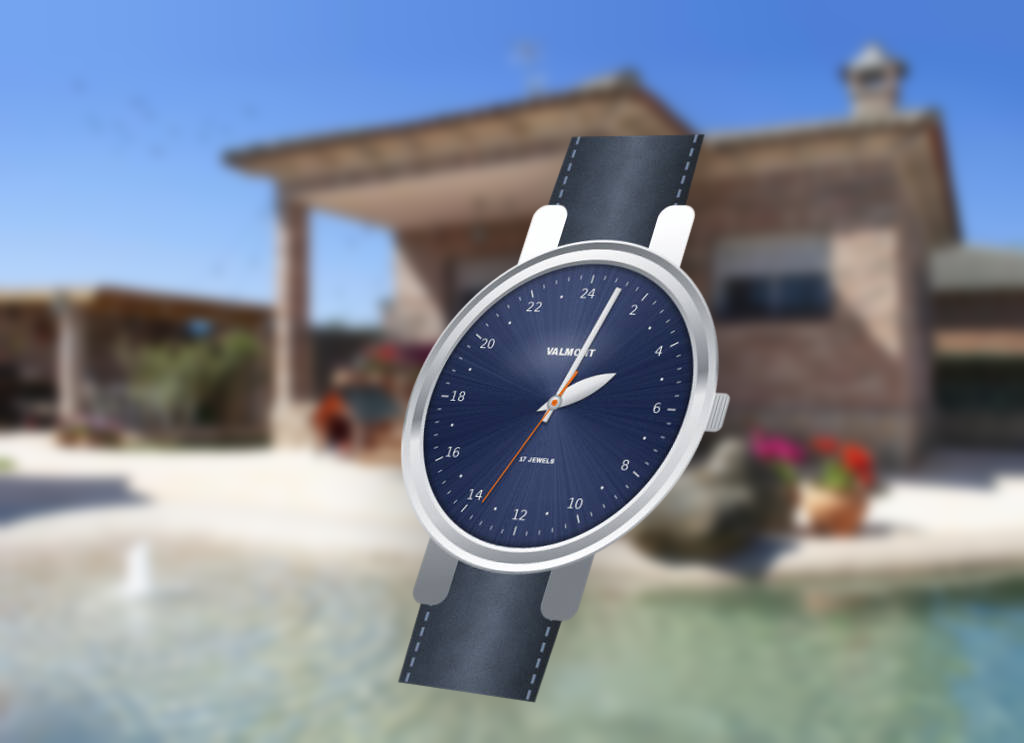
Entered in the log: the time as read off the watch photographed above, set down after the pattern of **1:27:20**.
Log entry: **4:02:34**
